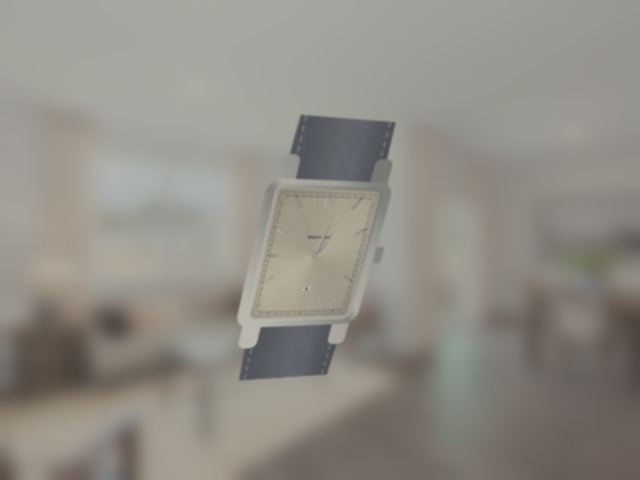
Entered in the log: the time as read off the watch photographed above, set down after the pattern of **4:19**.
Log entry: **1:02**
